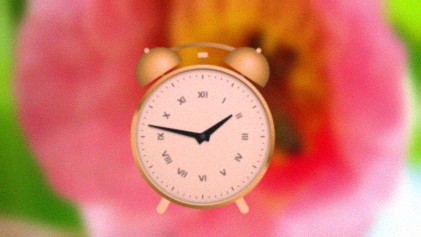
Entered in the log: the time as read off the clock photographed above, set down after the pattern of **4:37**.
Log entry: **1:47**
